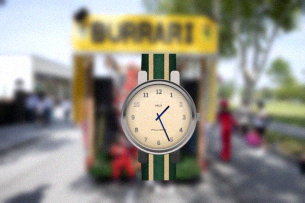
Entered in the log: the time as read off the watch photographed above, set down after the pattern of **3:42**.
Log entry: **1:26**
